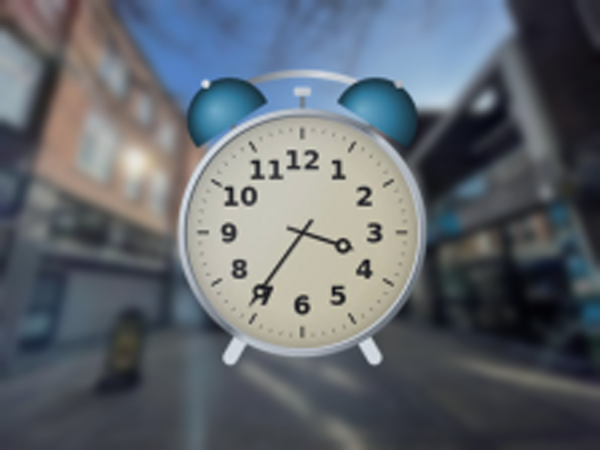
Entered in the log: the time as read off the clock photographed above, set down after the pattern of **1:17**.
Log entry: **3:36**
